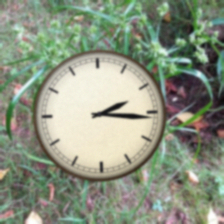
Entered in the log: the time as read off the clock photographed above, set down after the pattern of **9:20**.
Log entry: **2:16**
